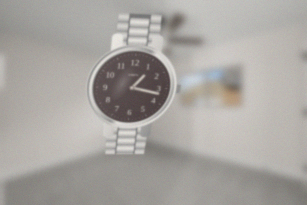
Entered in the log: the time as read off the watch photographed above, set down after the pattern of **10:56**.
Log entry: **1:17**
